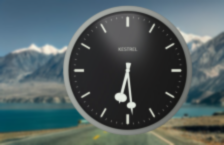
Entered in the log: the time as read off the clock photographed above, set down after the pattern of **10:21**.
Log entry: **6:29**
